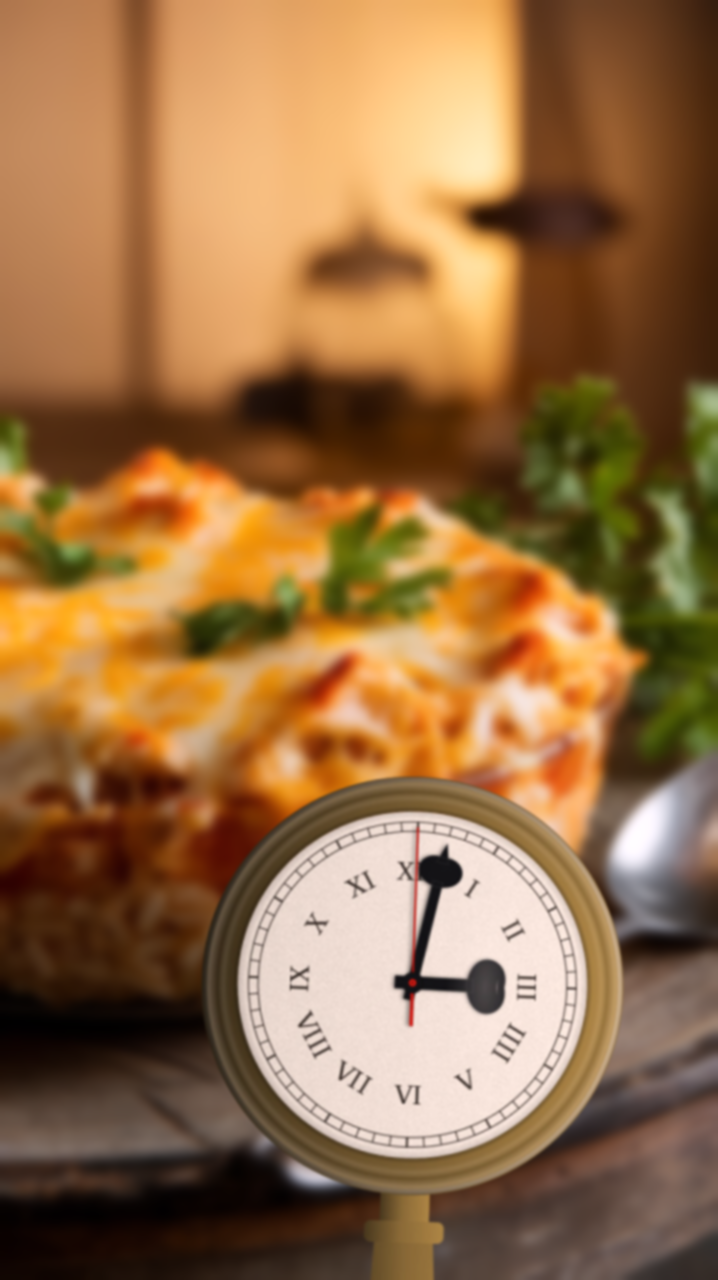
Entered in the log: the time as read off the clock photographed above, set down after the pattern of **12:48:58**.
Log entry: **3:02:00**
